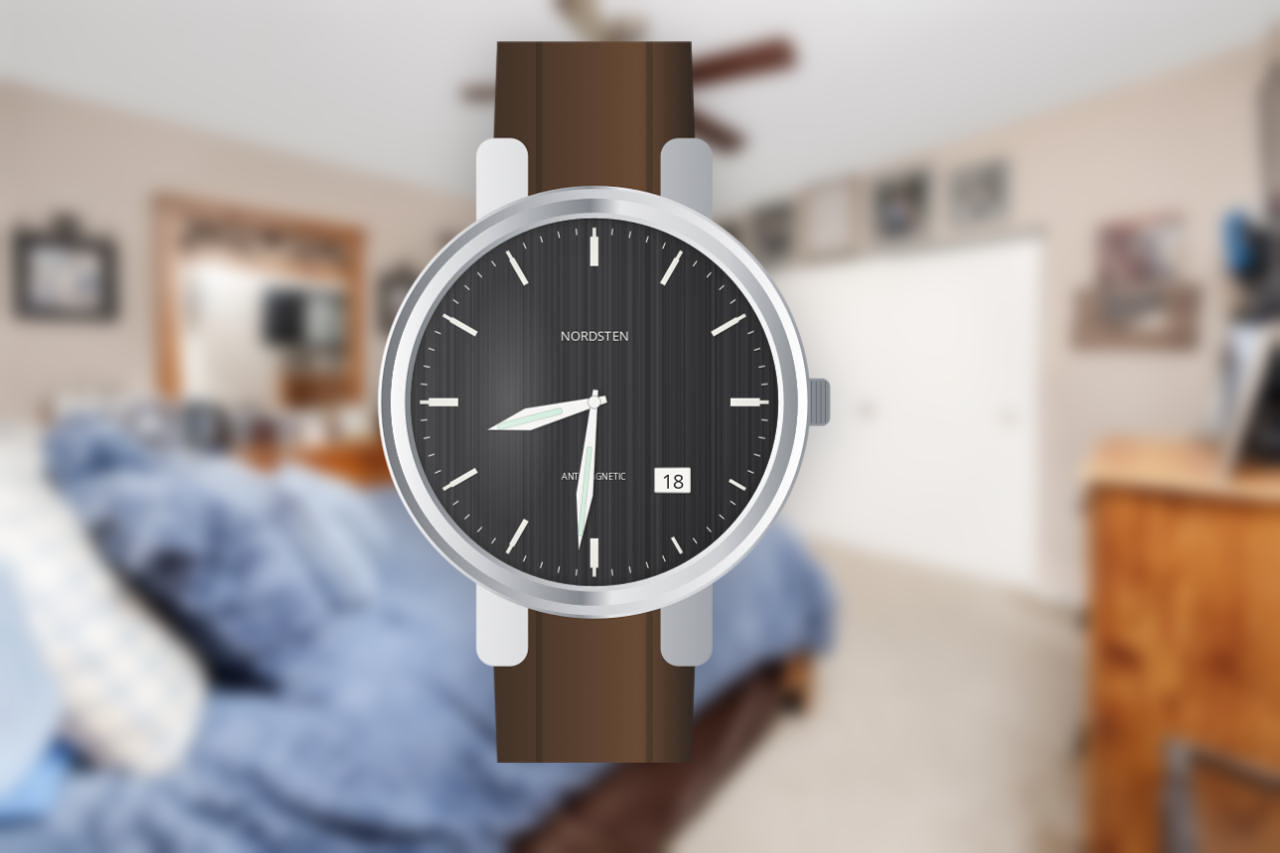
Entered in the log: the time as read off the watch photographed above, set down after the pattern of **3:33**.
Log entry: **8:31**
